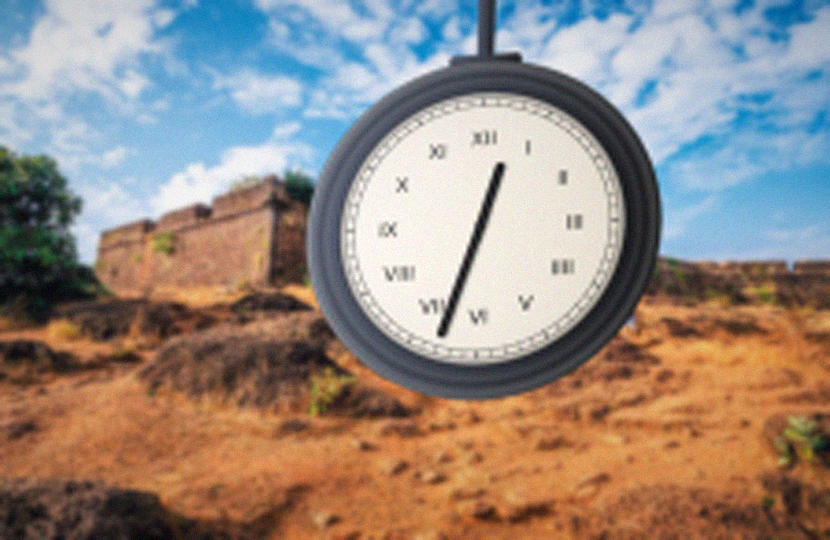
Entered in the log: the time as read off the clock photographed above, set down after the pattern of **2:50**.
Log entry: **12:33**
